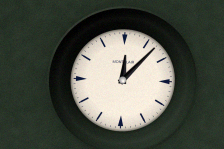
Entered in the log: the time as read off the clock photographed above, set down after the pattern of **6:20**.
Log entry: **12:07**
